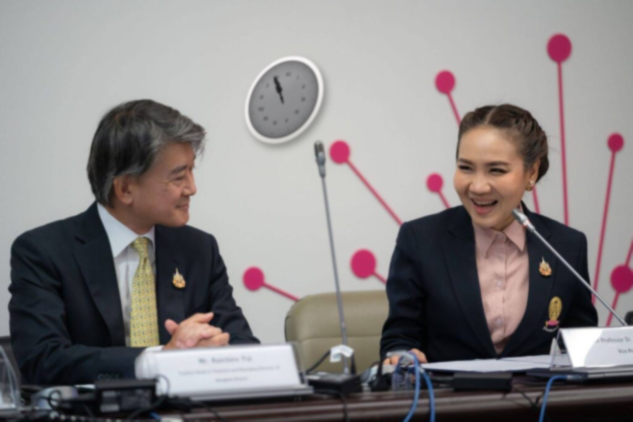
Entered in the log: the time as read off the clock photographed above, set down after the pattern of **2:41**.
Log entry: **10:54**
